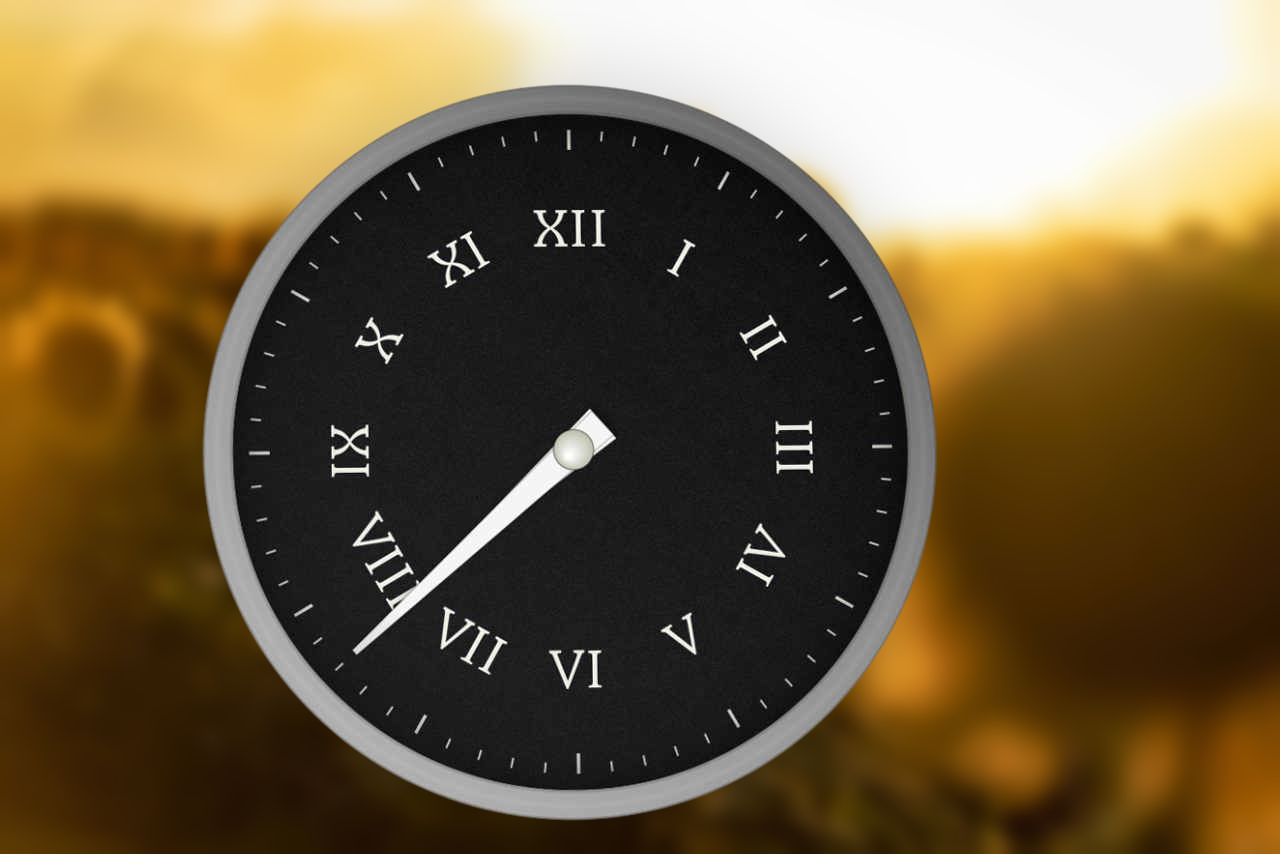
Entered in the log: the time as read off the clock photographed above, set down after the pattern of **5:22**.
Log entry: **7:38**
